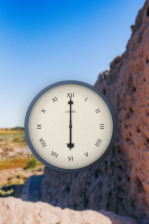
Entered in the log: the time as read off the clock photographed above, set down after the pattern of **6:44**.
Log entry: **6:00**
